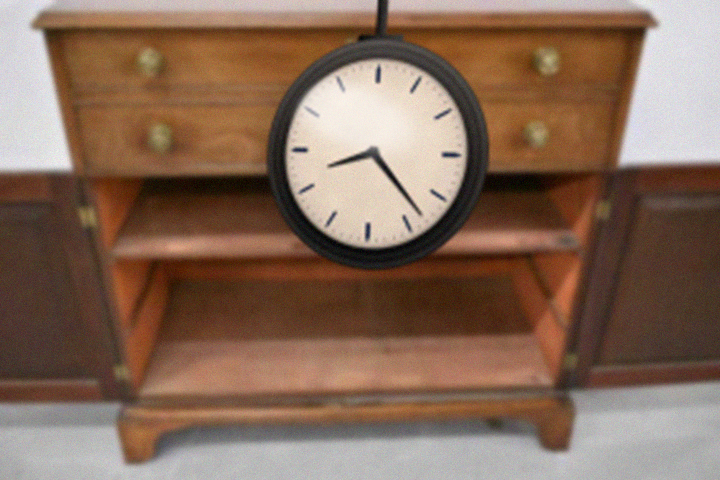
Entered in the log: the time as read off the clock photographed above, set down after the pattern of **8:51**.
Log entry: **8:23**
